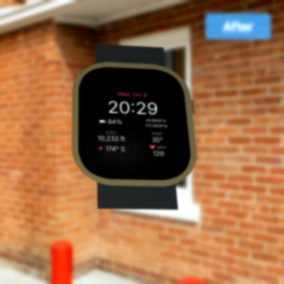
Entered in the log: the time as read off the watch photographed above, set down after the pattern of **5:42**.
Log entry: **20:29**
